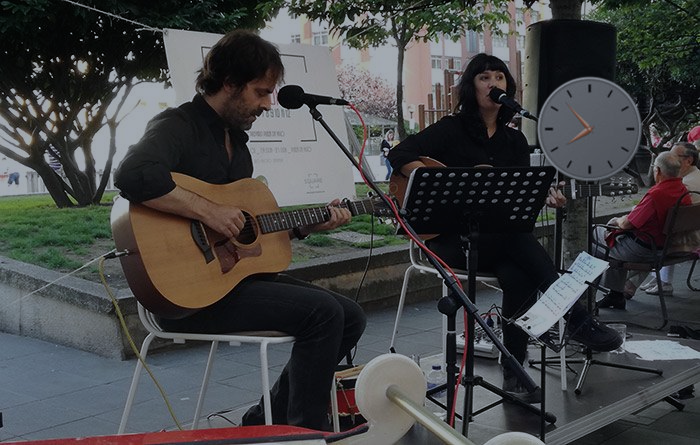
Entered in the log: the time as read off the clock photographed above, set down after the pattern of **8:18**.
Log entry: **7:53**
